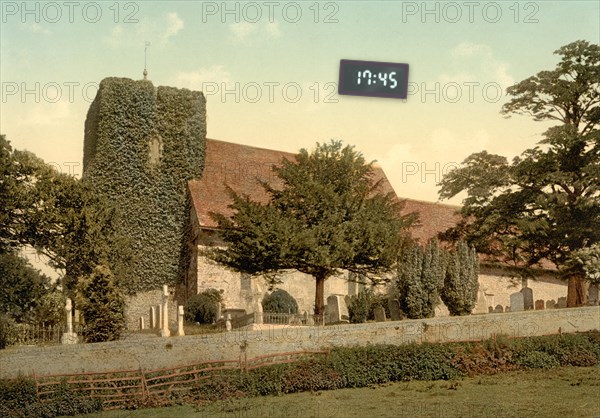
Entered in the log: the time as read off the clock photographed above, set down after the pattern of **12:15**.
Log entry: **17:45**
